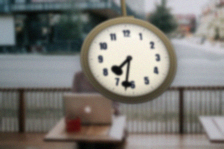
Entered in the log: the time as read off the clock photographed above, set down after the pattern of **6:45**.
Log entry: **7:32**
